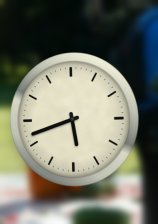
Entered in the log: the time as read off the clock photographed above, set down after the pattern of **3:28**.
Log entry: **5:42**
